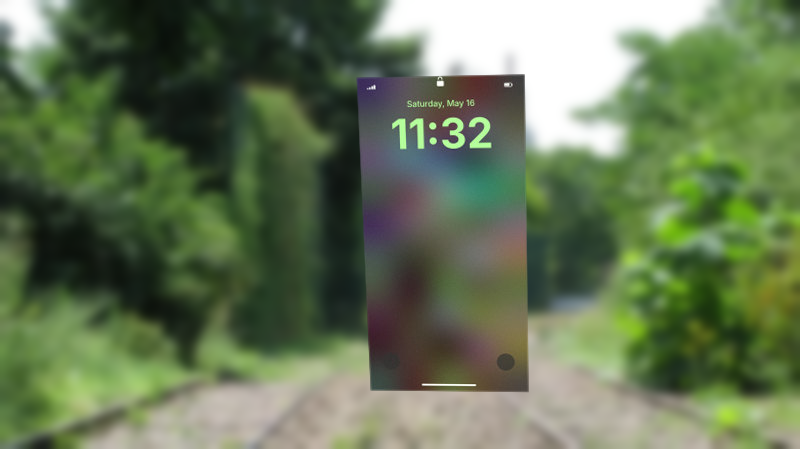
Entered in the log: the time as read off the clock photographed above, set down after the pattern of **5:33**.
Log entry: **11:32**
